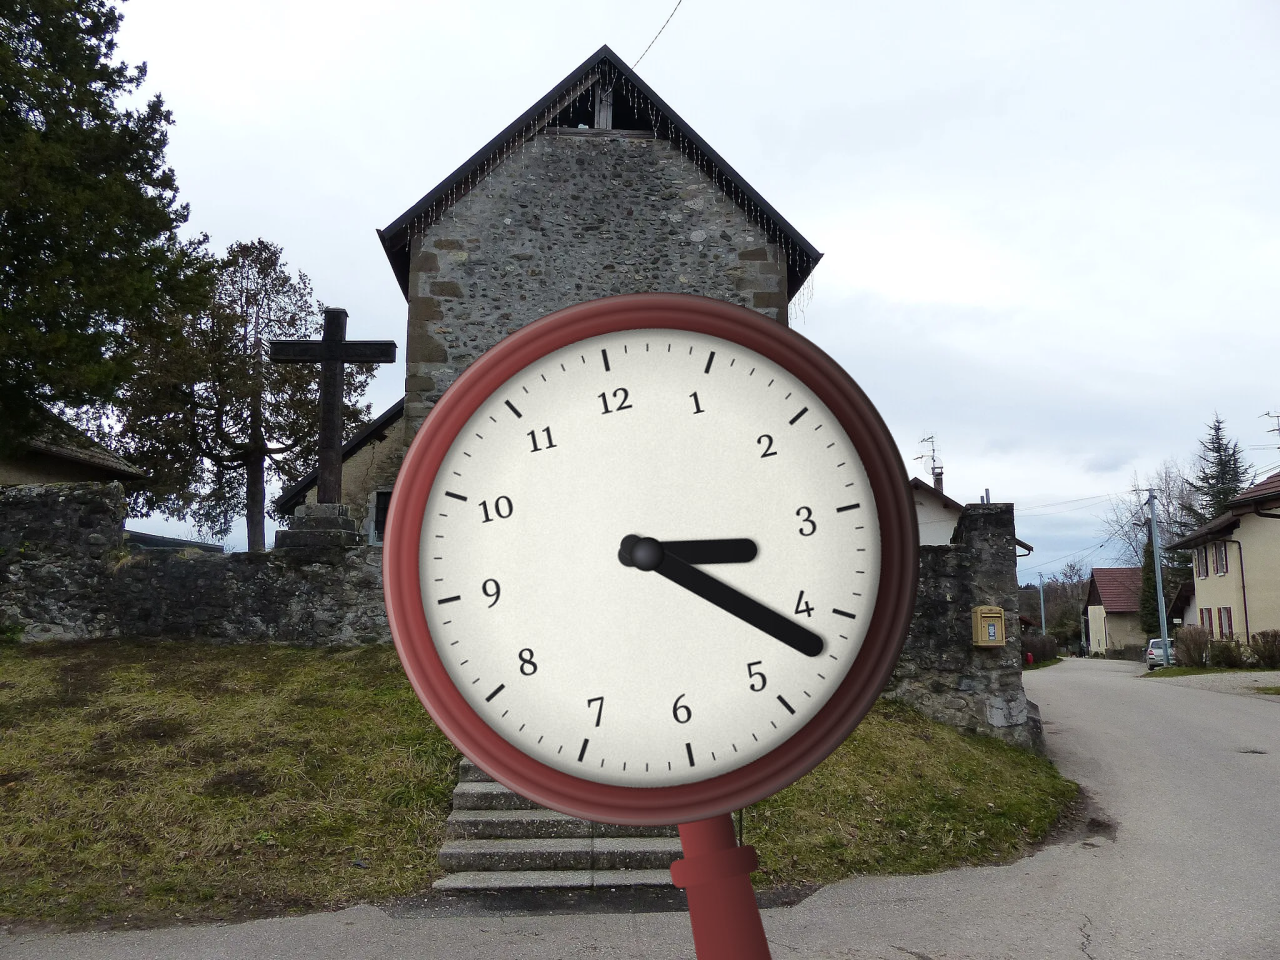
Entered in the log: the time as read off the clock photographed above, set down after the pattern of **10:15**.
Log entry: **3:22**
